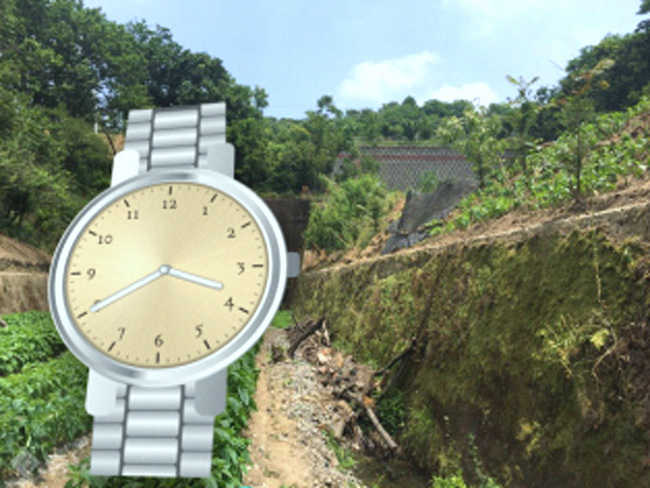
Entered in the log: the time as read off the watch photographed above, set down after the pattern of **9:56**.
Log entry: **3:40**
